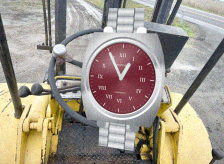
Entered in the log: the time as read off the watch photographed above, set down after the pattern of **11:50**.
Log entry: **12:55**
